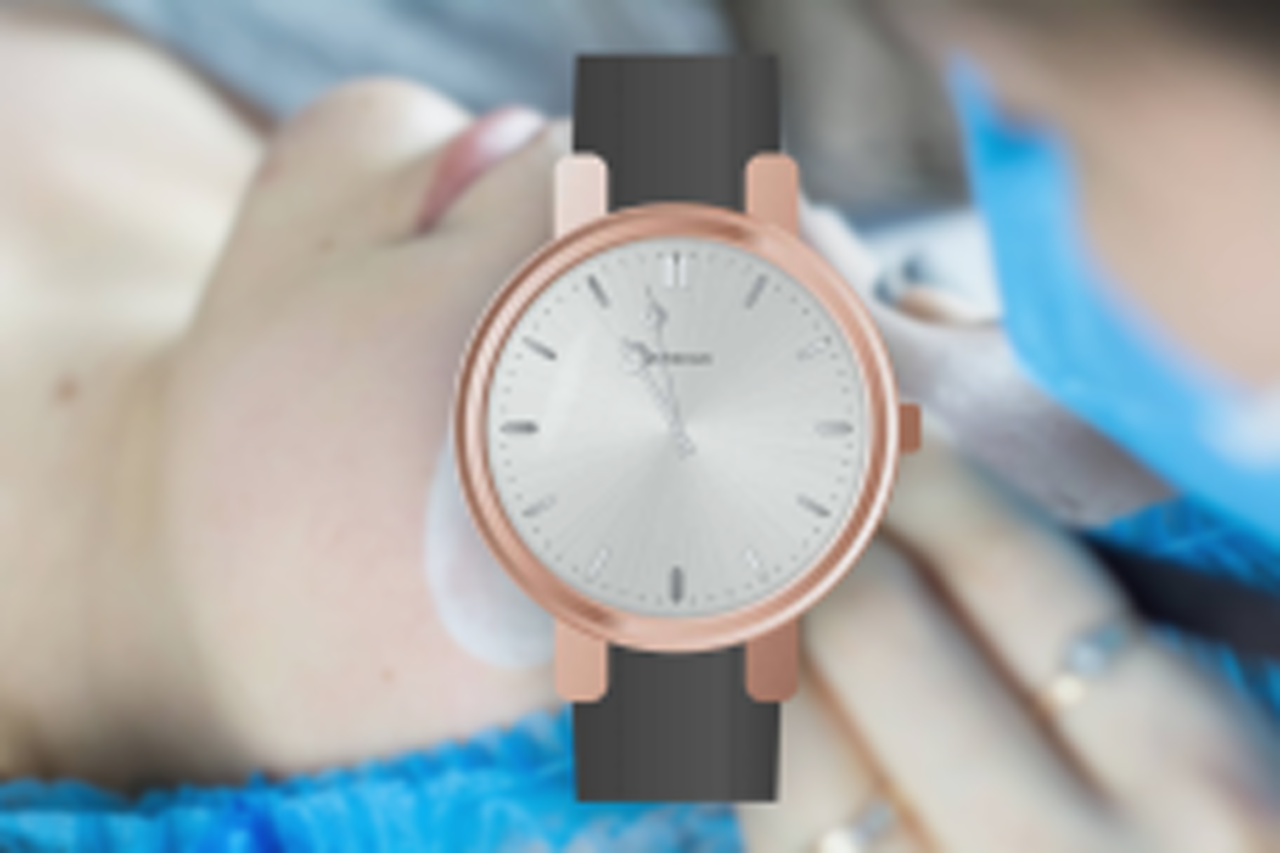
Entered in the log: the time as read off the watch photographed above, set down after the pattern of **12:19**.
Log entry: **10:58**
